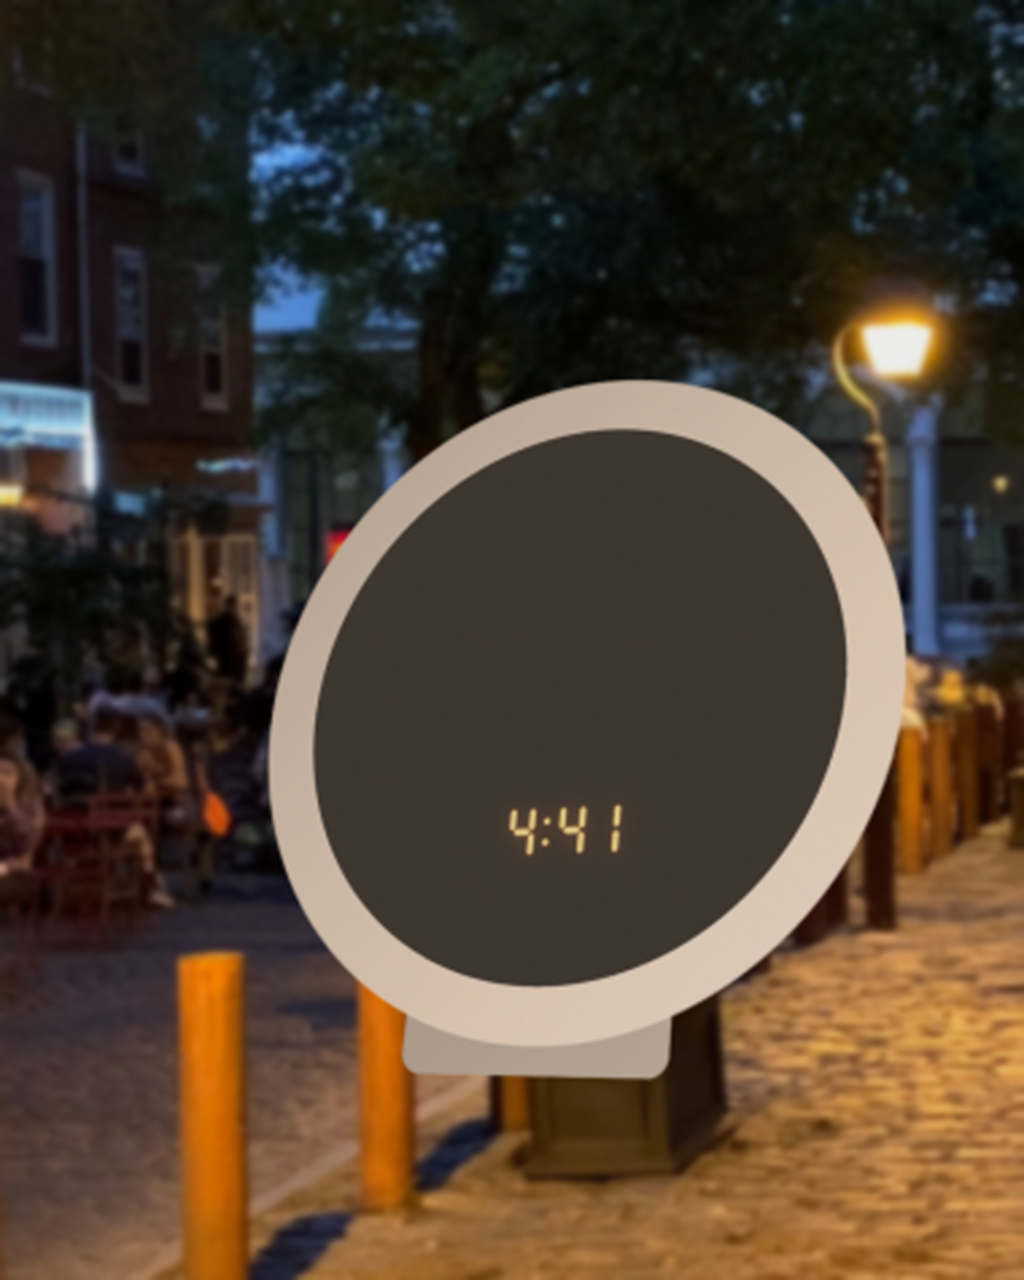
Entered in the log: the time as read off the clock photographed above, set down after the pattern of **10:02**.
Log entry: **4:41**
